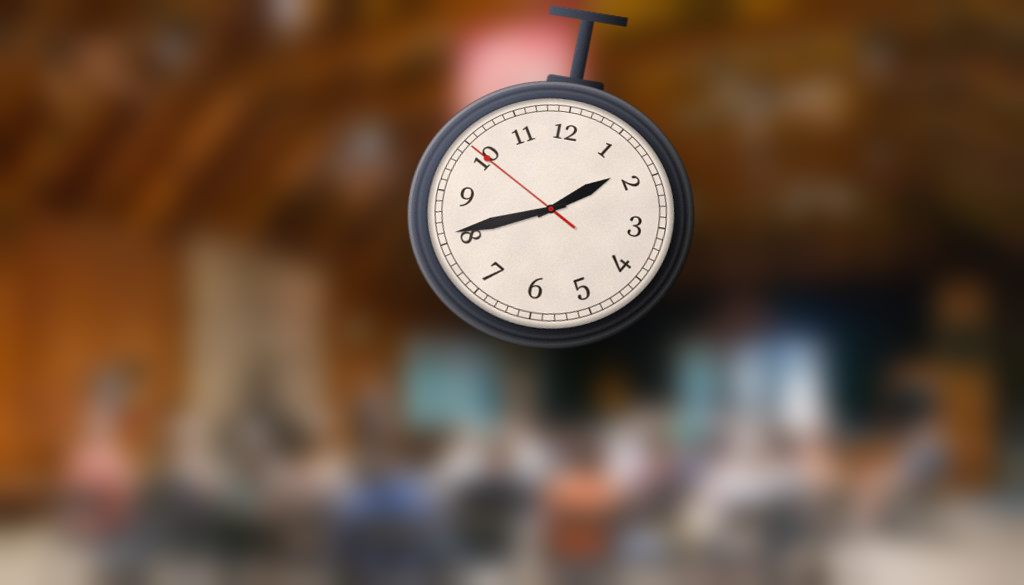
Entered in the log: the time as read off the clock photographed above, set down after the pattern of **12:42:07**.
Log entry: **1:40:50**
